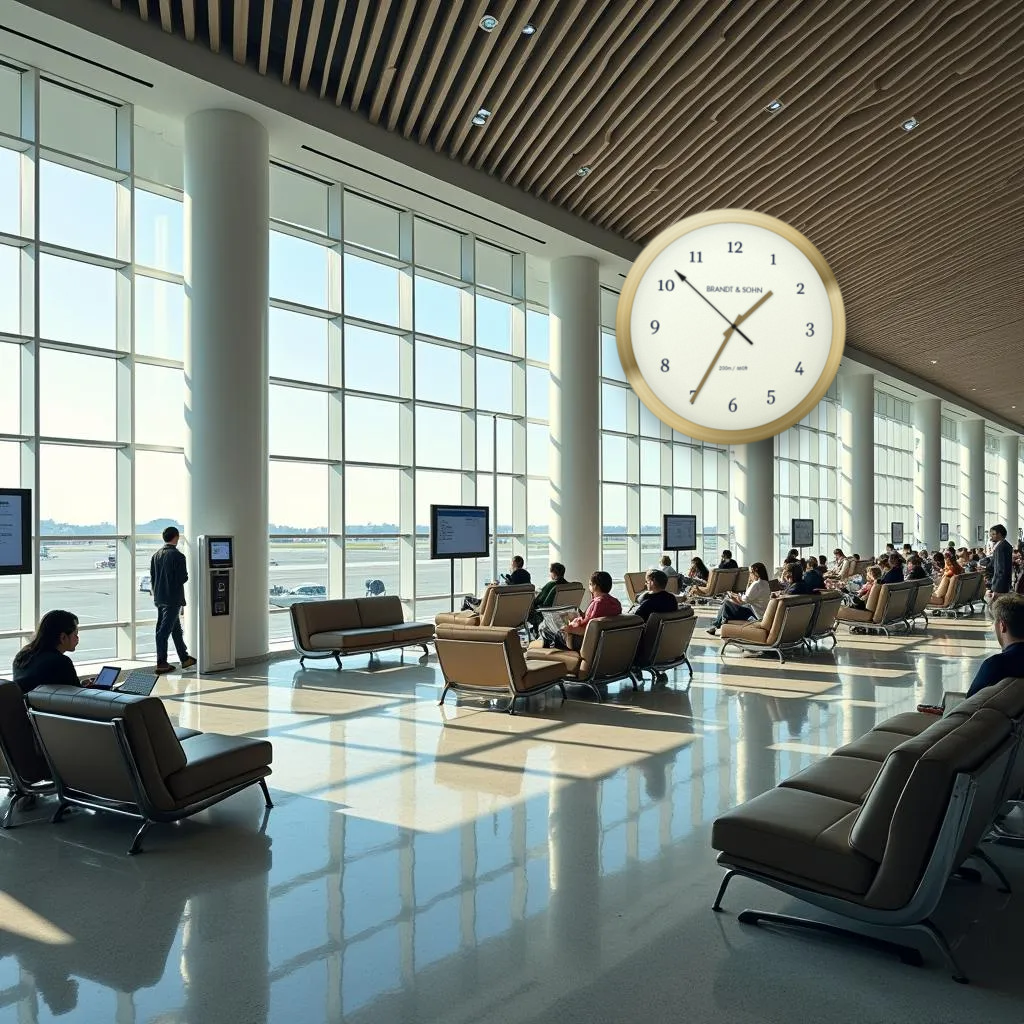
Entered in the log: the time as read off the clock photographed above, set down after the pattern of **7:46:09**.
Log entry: **1:34:52**
